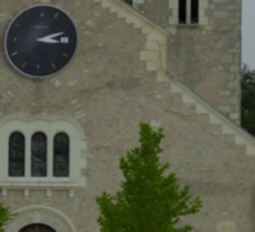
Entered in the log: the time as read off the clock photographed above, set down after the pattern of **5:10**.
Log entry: **3:12**
